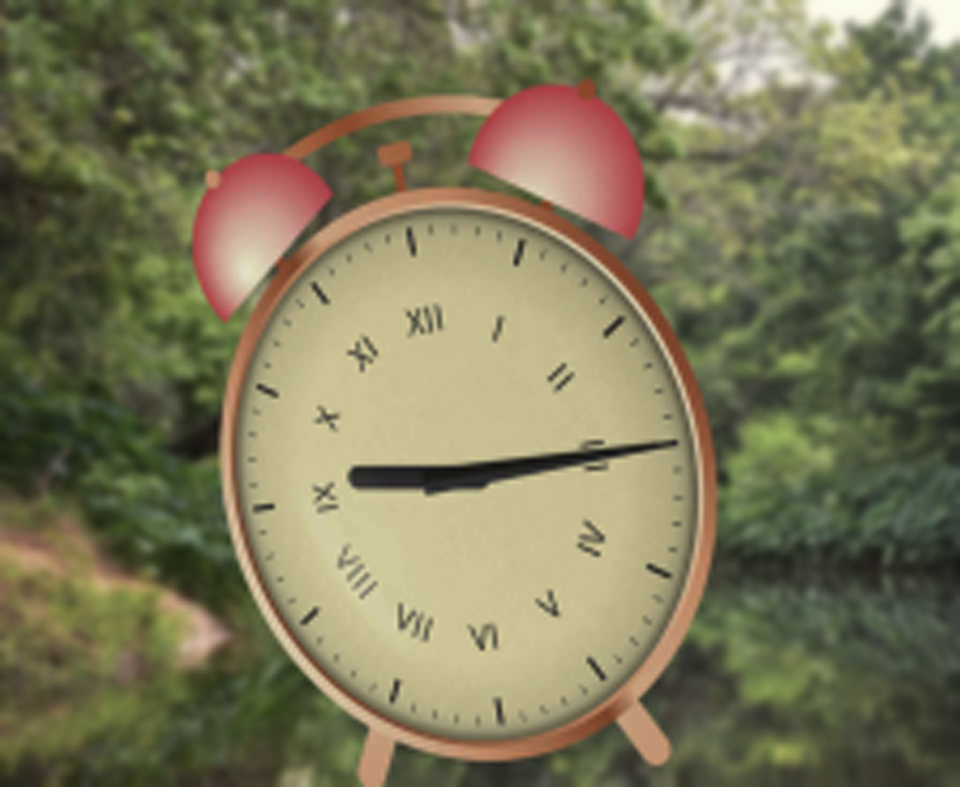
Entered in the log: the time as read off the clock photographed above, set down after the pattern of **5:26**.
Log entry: **9:15**
